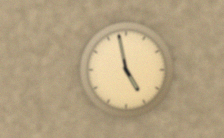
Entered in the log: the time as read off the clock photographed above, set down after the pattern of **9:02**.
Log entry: **4:58**
